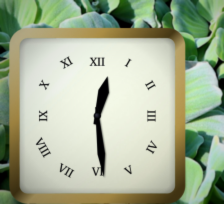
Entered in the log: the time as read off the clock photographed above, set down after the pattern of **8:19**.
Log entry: **12:29**
